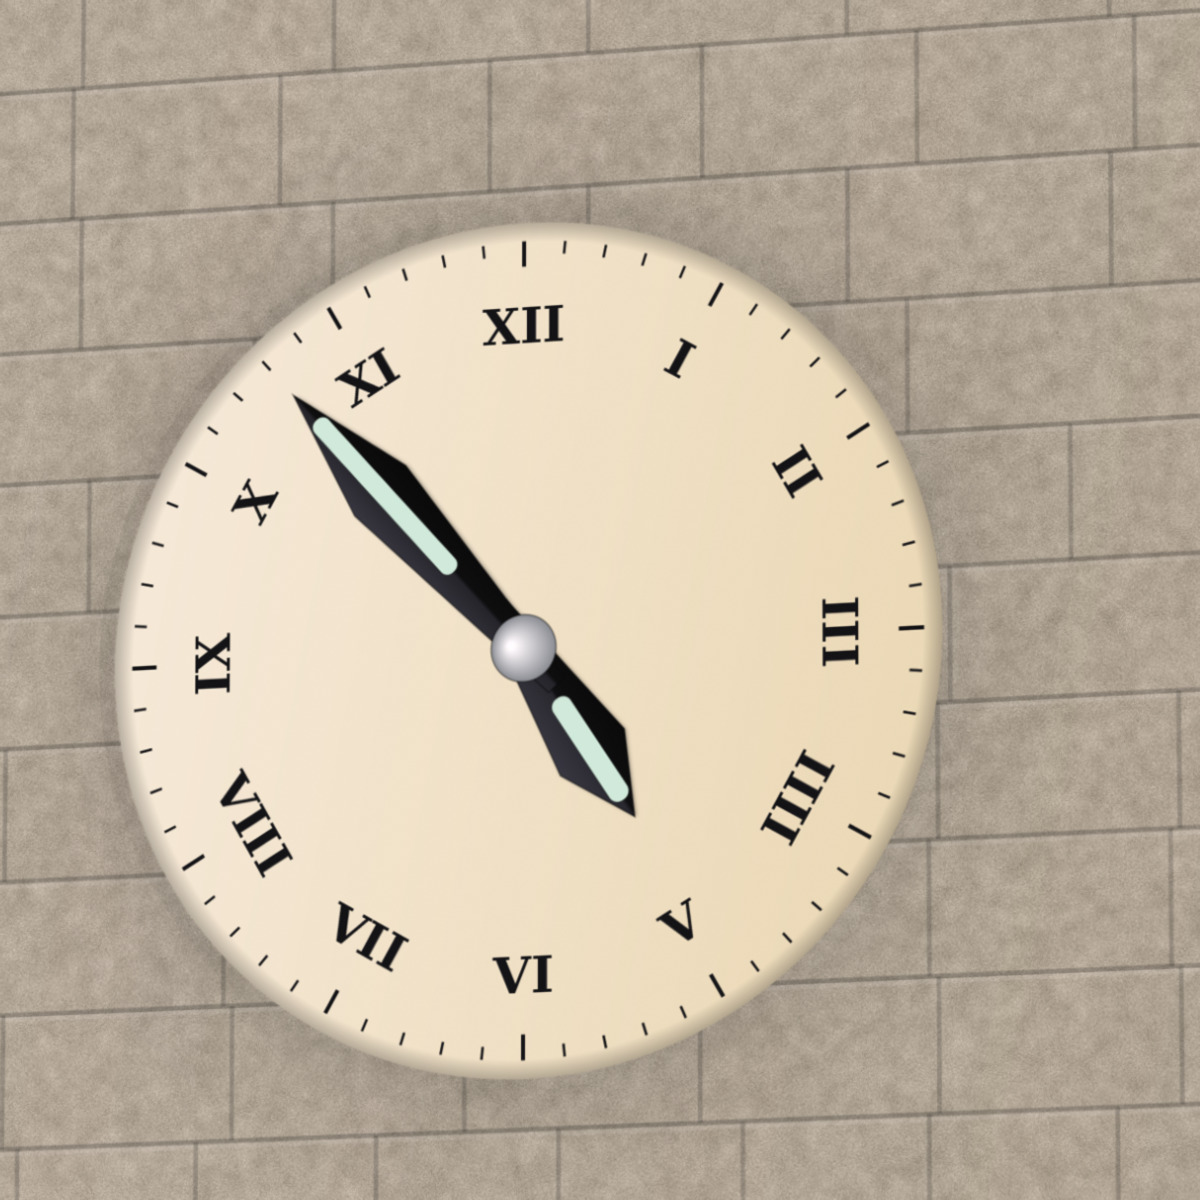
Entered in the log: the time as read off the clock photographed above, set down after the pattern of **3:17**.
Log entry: **4:53**
